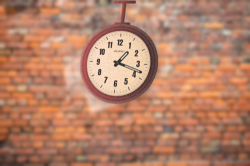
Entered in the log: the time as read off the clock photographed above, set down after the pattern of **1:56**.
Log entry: **1:18**
